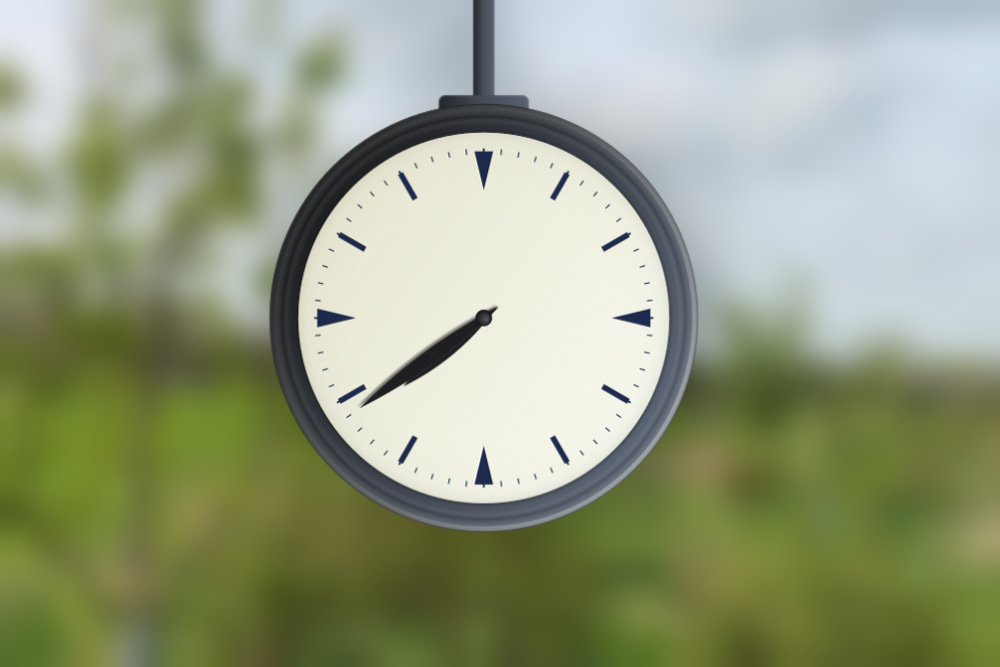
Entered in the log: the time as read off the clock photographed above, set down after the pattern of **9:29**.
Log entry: **7:39**
